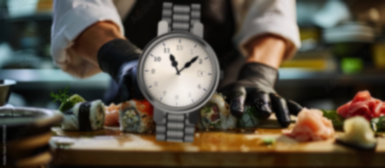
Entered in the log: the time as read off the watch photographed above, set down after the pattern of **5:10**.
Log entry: **11:08**
